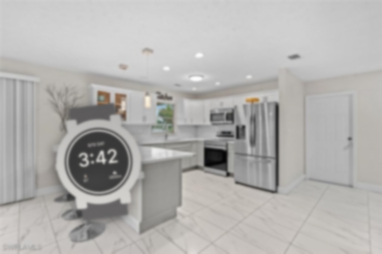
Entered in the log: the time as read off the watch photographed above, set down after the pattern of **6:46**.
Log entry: **3:42**
